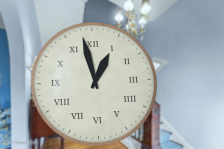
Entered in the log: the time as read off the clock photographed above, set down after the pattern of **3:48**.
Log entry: **12:58**
